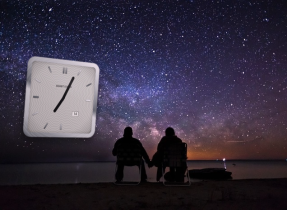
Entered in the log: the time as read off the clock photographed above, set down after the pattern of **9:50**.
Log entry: **7:04**
